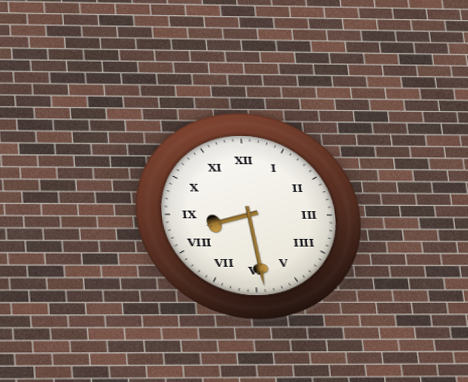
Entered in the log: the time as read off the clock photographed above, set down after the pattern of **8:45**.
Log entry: **8:29**
